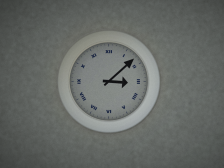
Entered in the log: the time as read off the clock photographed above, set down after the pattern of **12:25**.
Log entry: **3:08**
